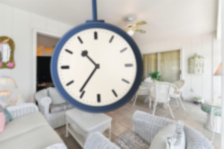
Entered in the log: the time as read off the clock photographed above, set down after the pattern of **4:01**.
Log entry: **10:36**
